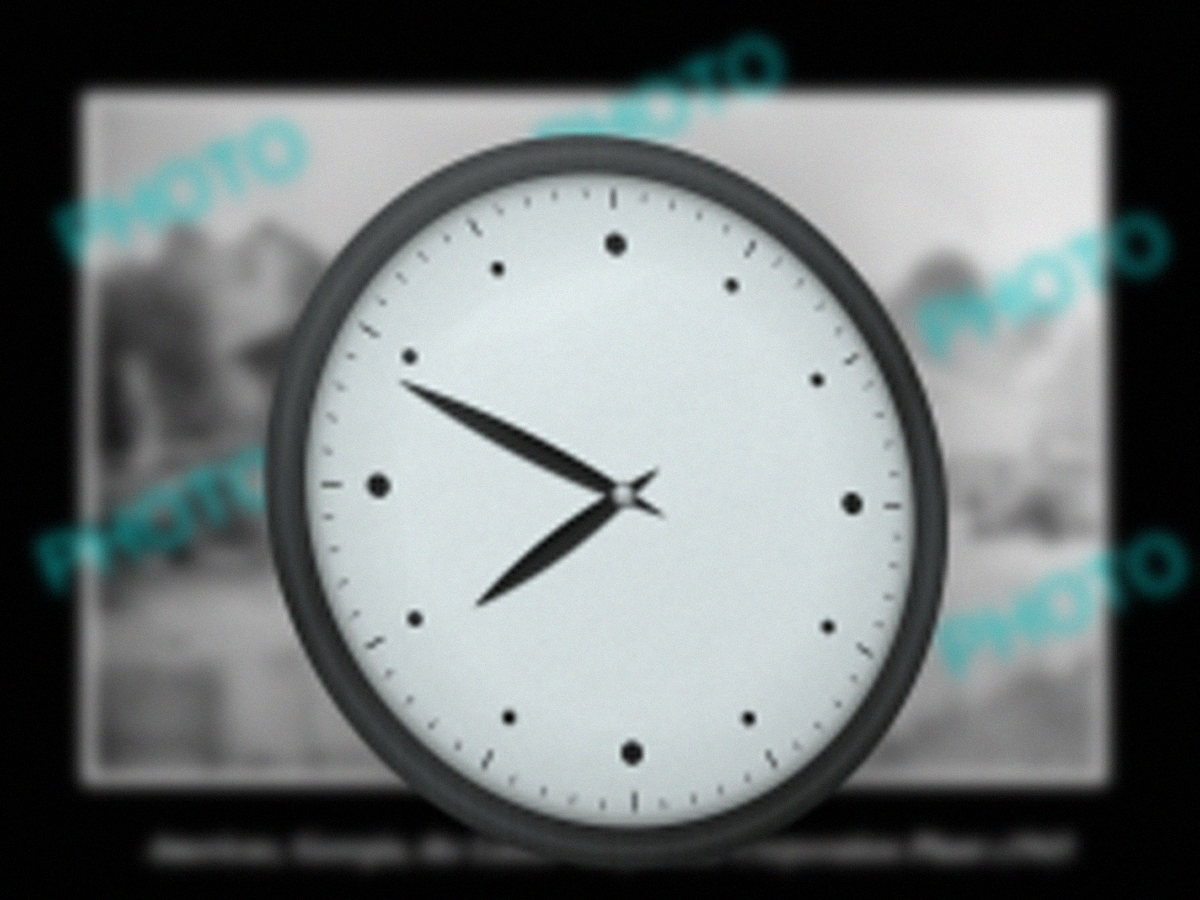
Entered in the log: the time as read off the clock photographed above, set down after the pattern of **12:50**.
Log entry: **7:49**
